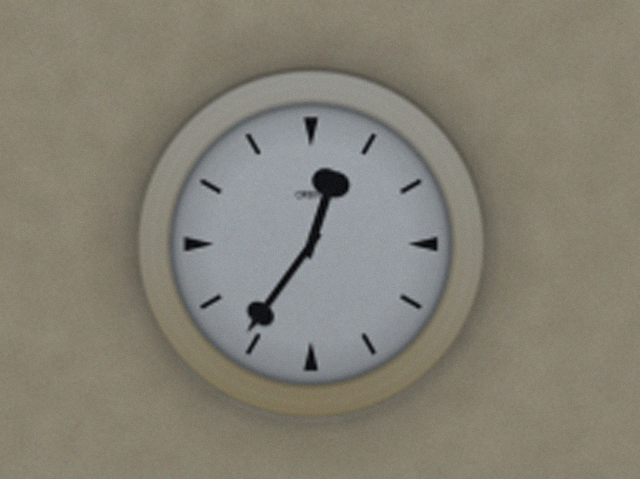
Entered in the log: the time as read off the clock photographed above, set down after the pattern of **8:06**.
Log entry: **12:36**
